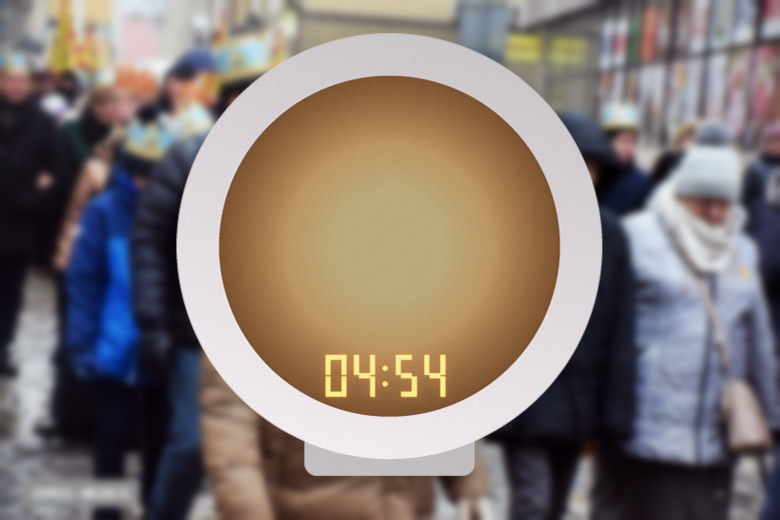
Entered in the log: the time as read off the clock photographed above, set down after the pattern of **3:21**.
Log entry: **4:54**
